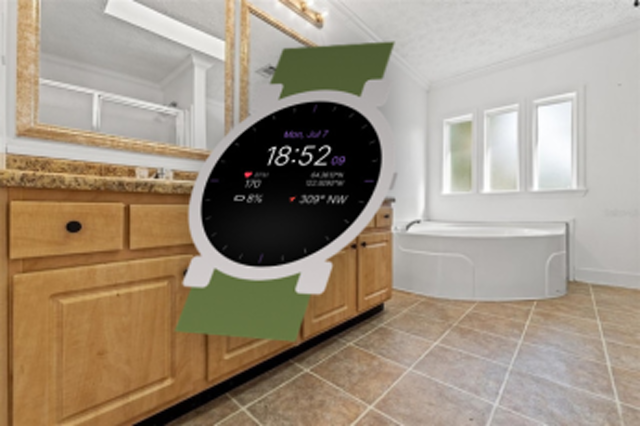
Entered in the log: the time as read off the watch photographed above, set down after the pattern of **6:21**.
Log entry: **18:52**
